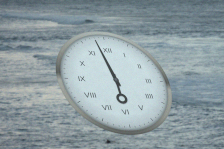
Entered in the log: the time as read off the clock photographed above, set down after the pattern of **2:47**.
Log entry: **5:58**
